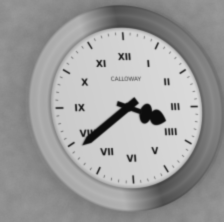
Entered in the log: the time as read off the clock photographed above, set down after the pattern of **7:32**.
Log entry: **3:39**
